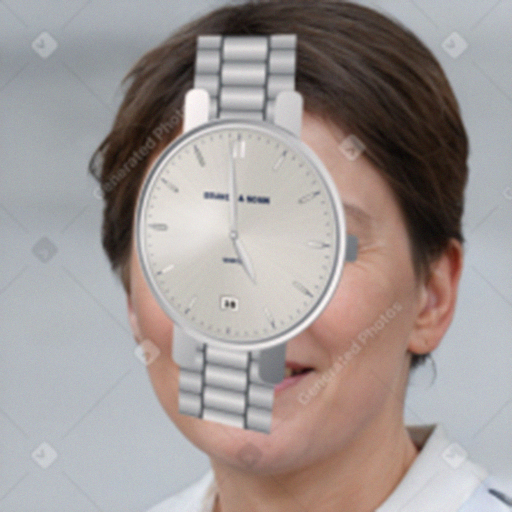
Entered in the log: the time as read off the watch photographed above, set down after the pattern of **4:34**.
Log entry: **4:59**
